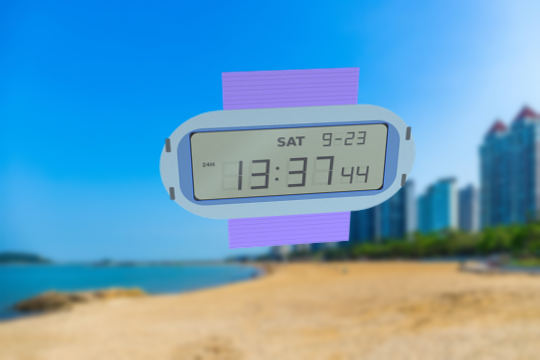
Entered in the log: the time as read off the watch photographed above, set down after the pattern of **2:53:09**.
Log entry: **13:37:44**
